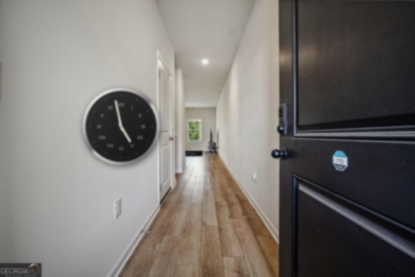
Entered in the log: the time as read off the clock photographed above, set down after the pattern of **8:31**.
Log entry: **4:58**
